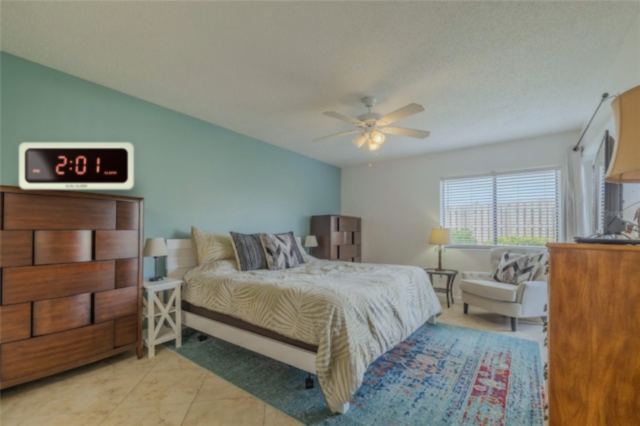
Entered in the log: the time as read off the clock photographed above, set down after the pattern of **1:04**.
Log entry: **2:01**
